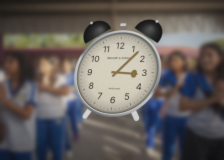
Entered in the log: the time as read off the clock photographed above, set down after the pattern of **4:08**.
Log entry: **3:07**
